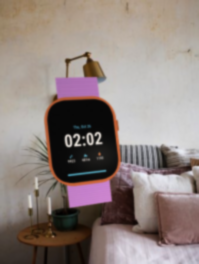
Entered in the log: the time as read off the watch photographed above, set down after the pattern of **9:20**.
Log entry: **2:02**
